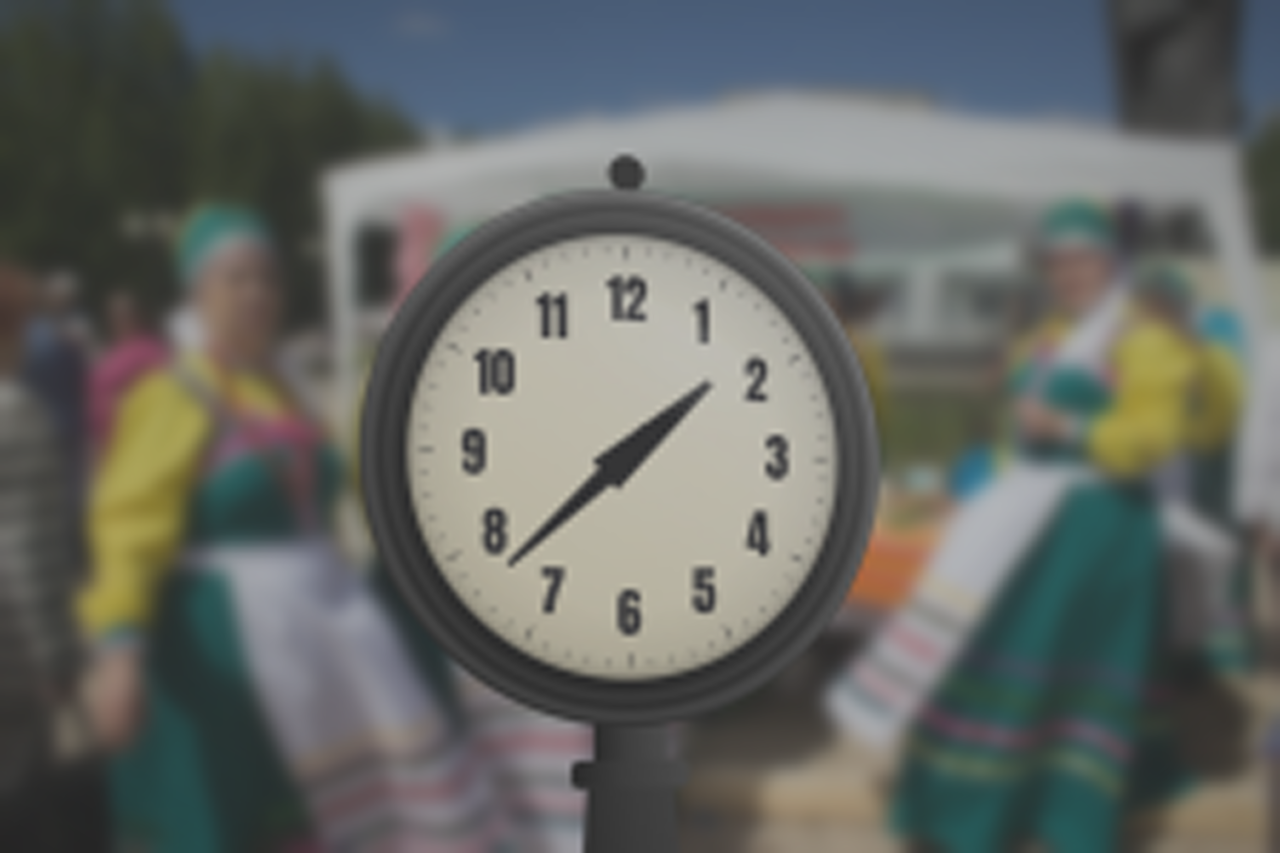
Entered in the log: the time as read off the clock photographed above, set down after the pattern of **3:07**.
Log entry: **1:38**
